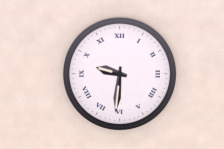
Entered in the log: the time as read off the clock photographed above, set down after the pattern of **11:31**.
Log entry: **9:31**
